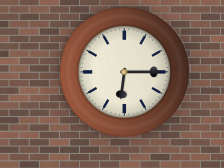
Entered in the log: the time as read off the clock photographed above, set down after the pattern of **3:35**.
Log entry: **6:15**
